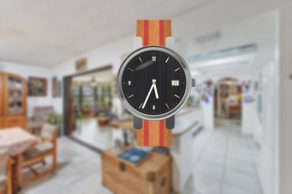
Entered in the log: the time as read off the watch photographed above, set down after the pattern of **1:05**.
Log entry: **5:34**
